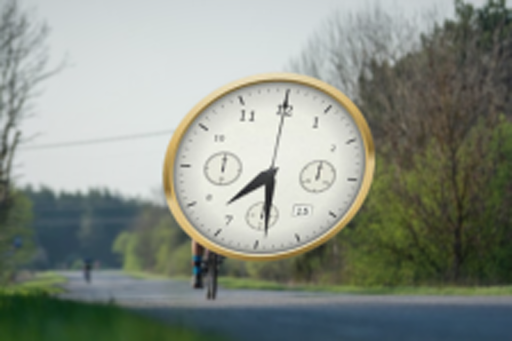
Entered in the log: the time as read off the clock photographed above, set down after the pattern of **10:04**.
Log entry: **7:29**
